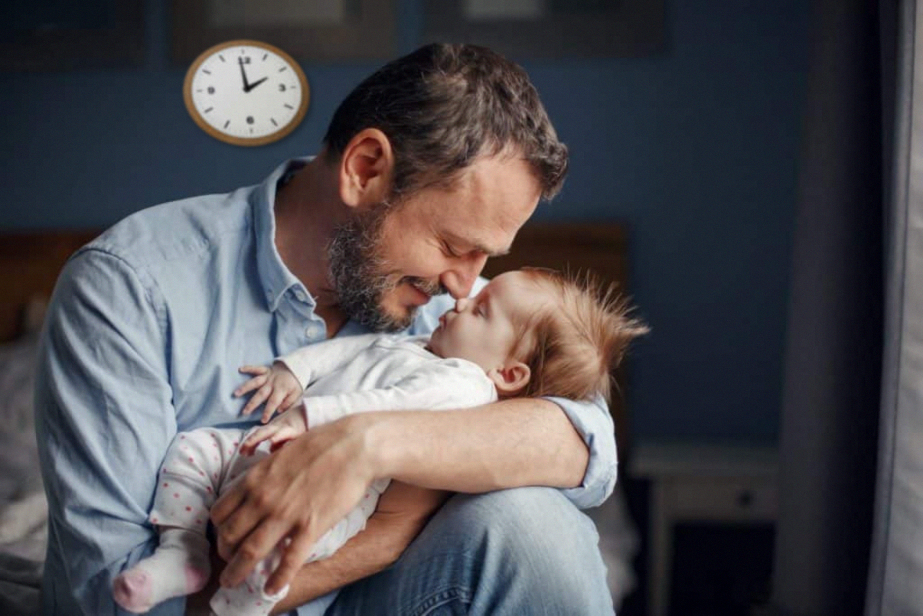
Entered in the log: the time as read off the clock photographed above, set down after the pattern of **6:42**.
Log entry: **1:59**
